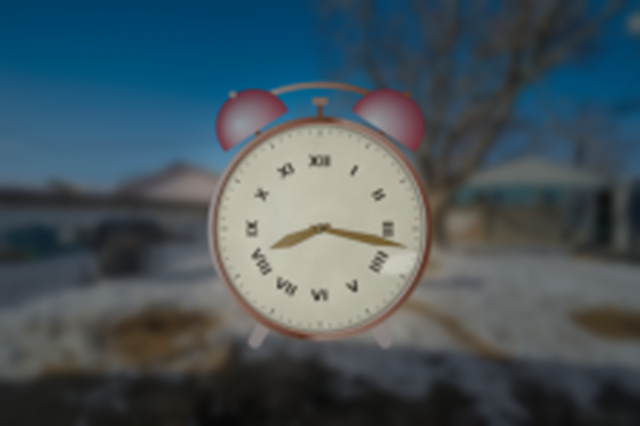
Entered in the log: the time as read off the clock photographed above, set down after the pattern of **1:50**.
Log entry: **8:17**
